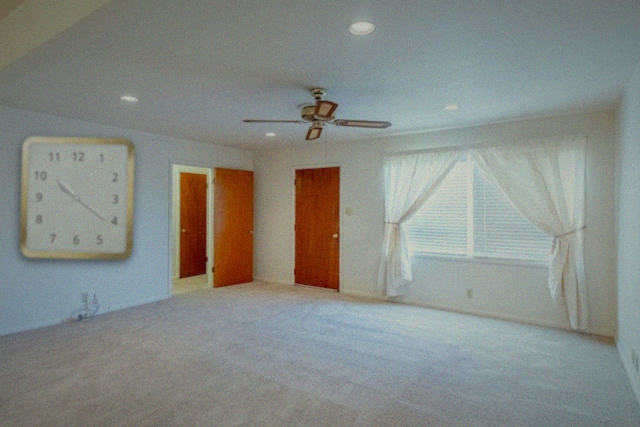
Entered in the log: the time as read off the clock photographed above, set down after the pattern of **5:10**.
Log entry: **10:21**
